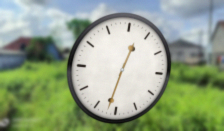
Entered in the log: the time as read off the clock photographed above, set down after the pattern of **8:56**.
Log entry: **12:32**
